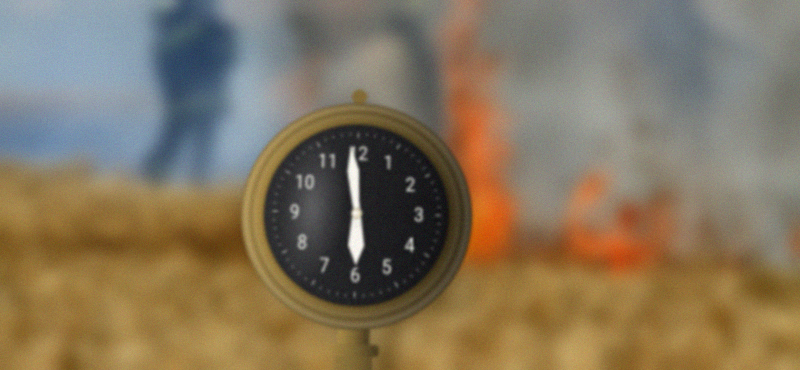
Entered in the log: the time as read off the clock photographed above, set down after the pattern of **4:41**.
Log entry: **5:59**
